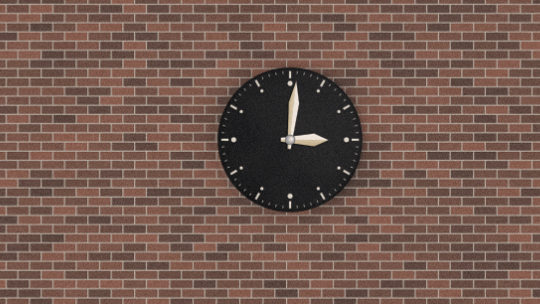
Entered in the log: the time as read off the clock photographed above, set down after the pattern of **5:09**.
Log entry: **3:01**
